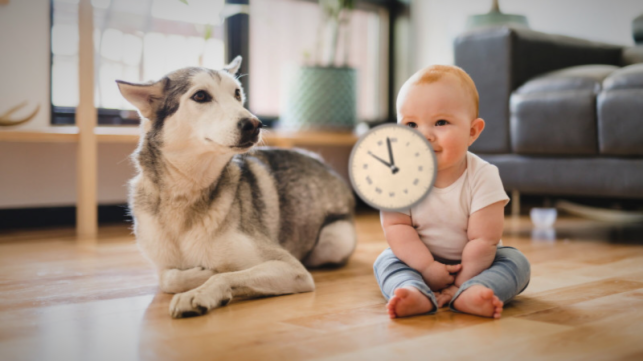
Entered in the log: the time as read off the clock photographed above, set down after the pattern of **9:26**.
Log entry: **9:58**
